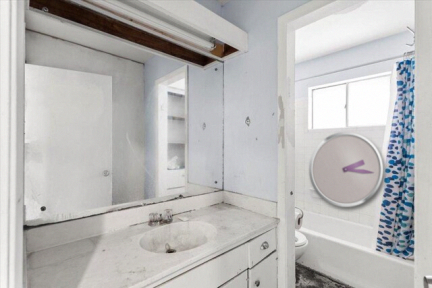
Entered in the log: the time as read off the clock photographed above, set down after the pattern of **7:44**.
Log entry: **2:16**
